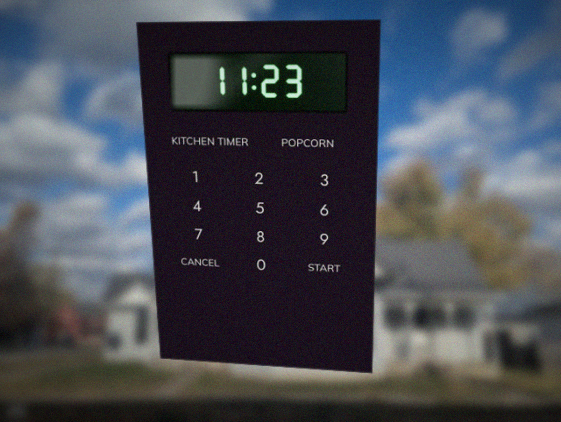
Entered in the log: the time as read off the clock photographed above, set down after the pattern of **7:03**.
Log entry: **11:23**
